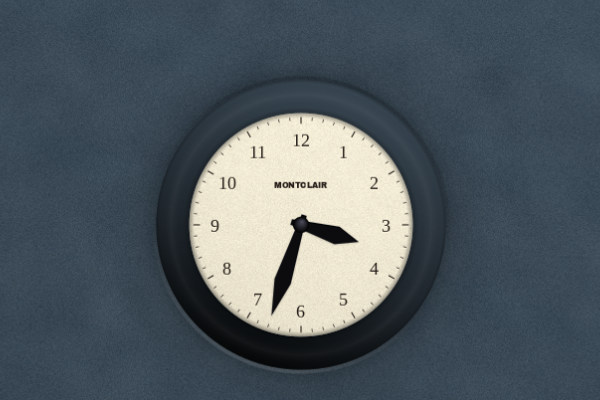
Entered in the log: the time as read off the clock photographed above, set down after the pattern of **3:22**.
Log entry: **3:33**
